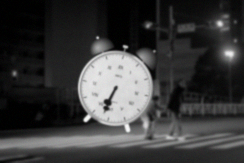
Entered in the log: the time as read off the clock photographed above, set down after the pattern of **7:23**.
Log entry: **6:32**
